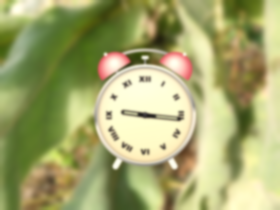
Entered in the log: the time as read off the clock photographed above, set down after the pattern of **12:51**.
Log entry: **9:16**
